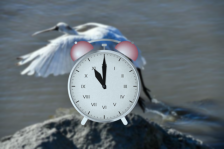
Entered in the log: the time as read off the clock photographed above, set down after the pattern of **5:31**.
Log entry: **11:00**
